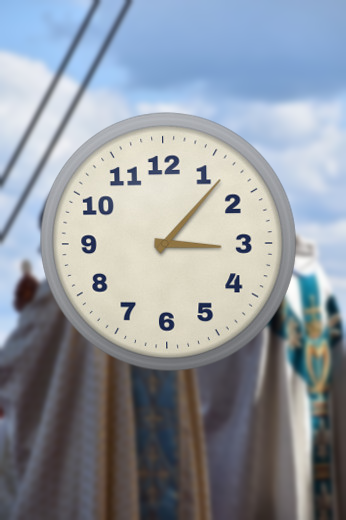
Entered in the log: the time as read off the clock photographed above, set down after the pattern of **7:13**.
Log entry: **3:07**
